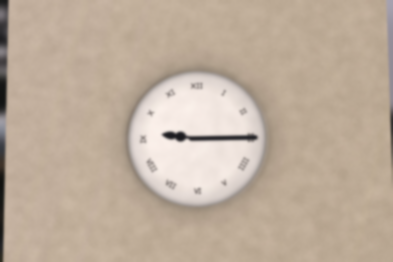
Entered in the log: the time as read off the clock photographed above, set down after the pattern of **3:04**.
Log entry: **9:15**
